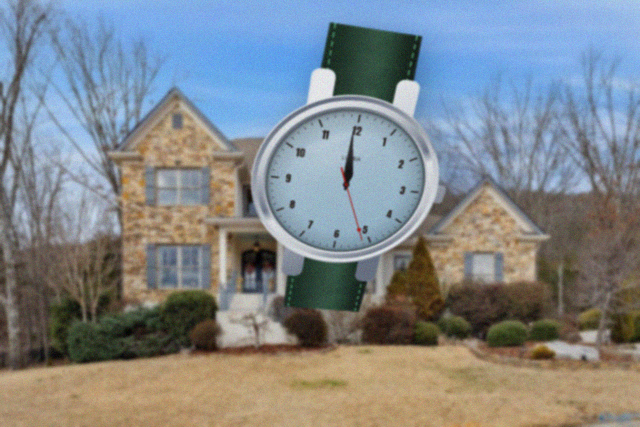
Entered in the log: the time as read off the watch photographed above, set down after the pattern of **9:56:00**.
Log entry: **11:59:26**
